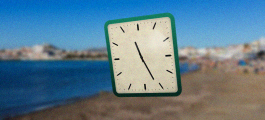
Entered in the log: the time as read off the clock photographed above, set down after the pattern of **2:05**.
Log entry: **11:26**
